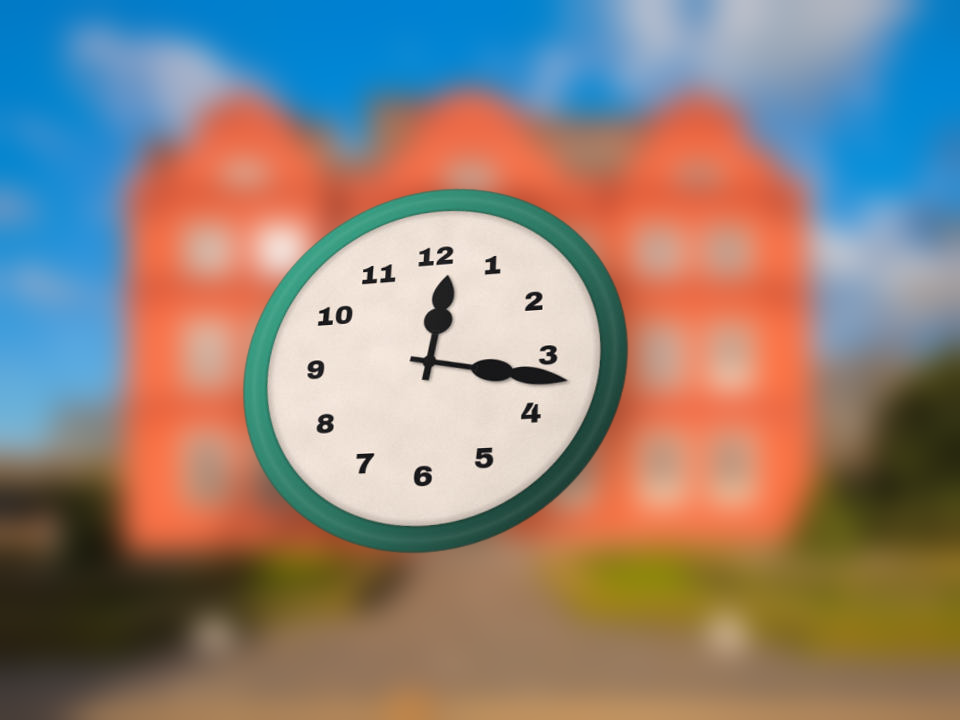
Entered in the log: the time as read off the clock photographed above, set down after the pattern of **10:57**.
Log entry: **12:17**
